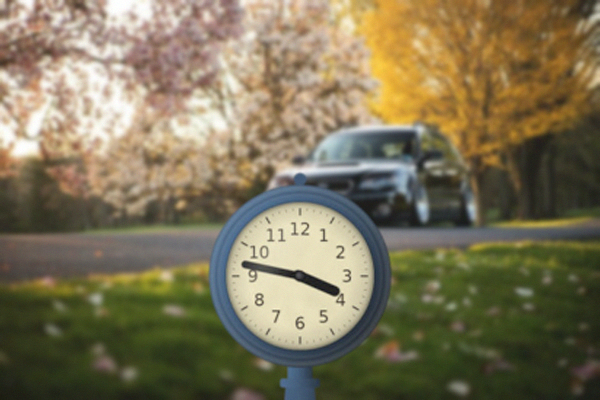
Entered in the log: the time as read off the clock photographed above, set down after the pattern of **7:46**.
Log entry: **3:47**
